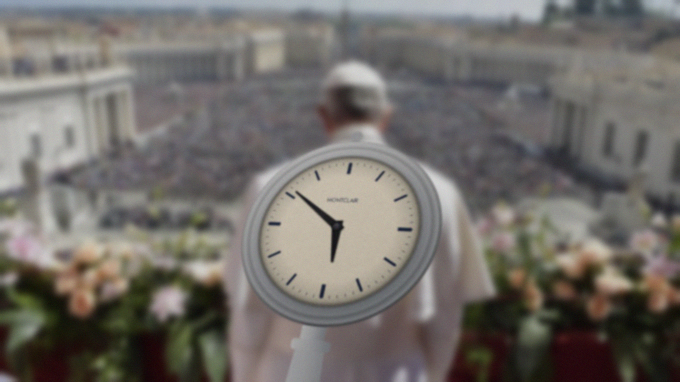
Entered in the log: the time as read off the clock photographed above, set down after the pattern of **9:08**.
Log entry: **5:51**
